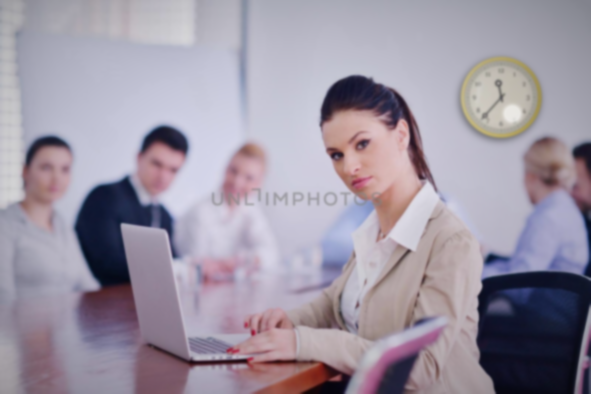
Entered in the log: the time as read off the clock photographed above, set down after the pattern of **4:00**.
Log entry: **11:37**
